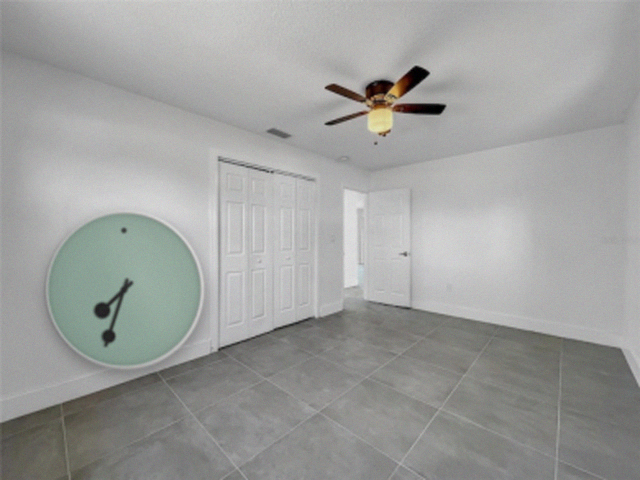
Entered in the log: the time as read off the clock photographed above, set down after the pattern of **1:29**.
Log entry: **7:33**
